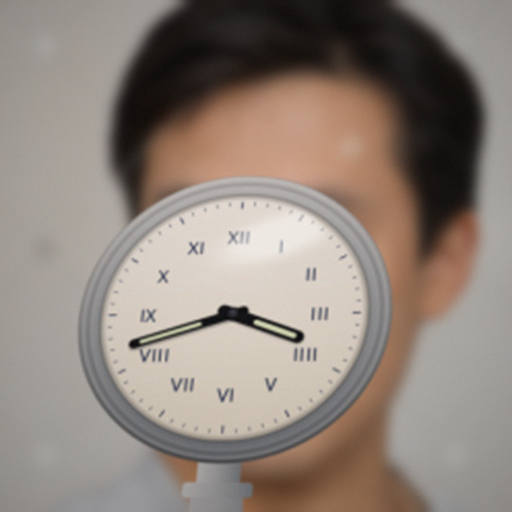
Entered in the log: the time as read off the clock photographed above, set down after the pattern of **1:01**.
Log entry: **3:42**
